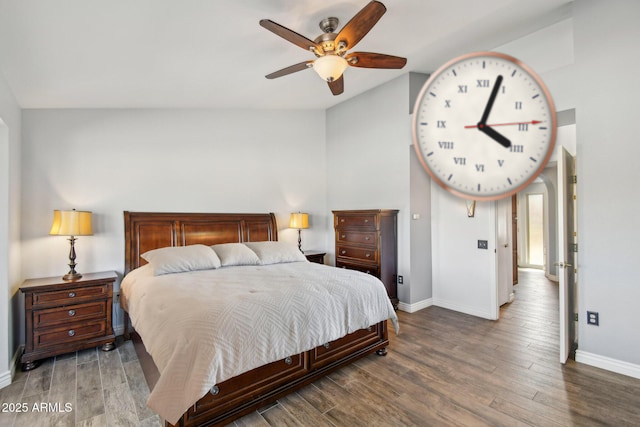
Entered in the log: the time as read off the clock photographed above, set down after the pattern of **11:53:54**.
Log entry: **4:03:14**
